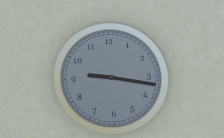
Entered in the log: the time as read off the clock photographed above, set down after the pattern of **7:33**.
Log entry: **9:17**
